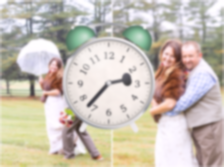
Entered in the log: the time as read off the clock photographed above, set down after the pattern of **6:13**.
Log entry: **2:37**
